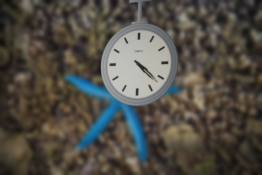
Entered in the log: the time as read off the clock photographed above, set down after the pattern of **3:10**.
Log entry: **4:22**
